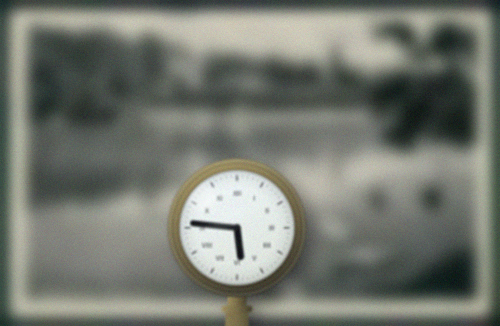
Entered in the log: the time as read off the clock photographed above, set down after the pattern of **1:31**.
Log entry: **5:46**
